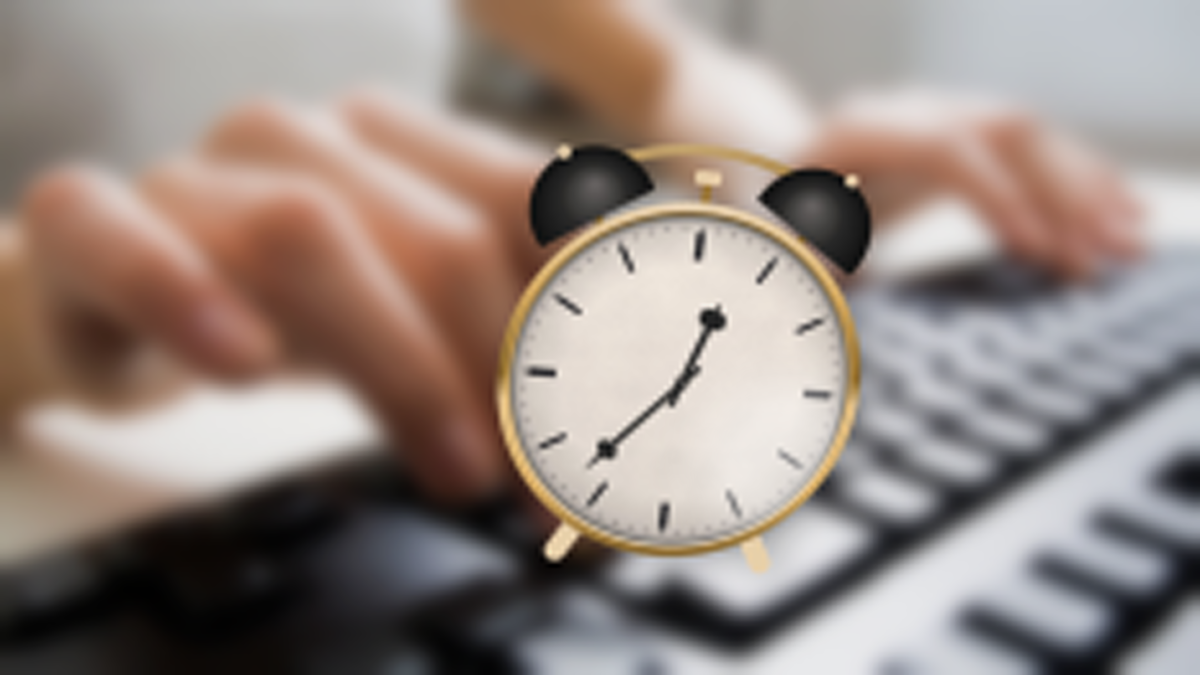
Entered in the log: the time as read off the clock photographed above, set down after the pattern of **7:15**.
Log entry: **12:37**
